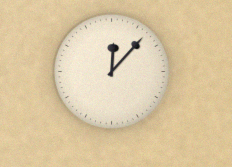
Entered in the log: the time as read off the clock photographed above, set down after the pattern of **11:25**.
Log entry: **12:07**
